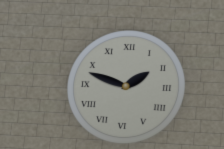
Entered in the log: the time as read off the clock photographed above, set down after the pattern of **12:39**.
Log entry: **1:48**
